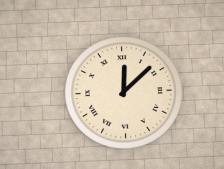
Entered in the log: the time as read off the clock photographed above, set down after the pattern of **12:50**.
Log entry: **12:08**
